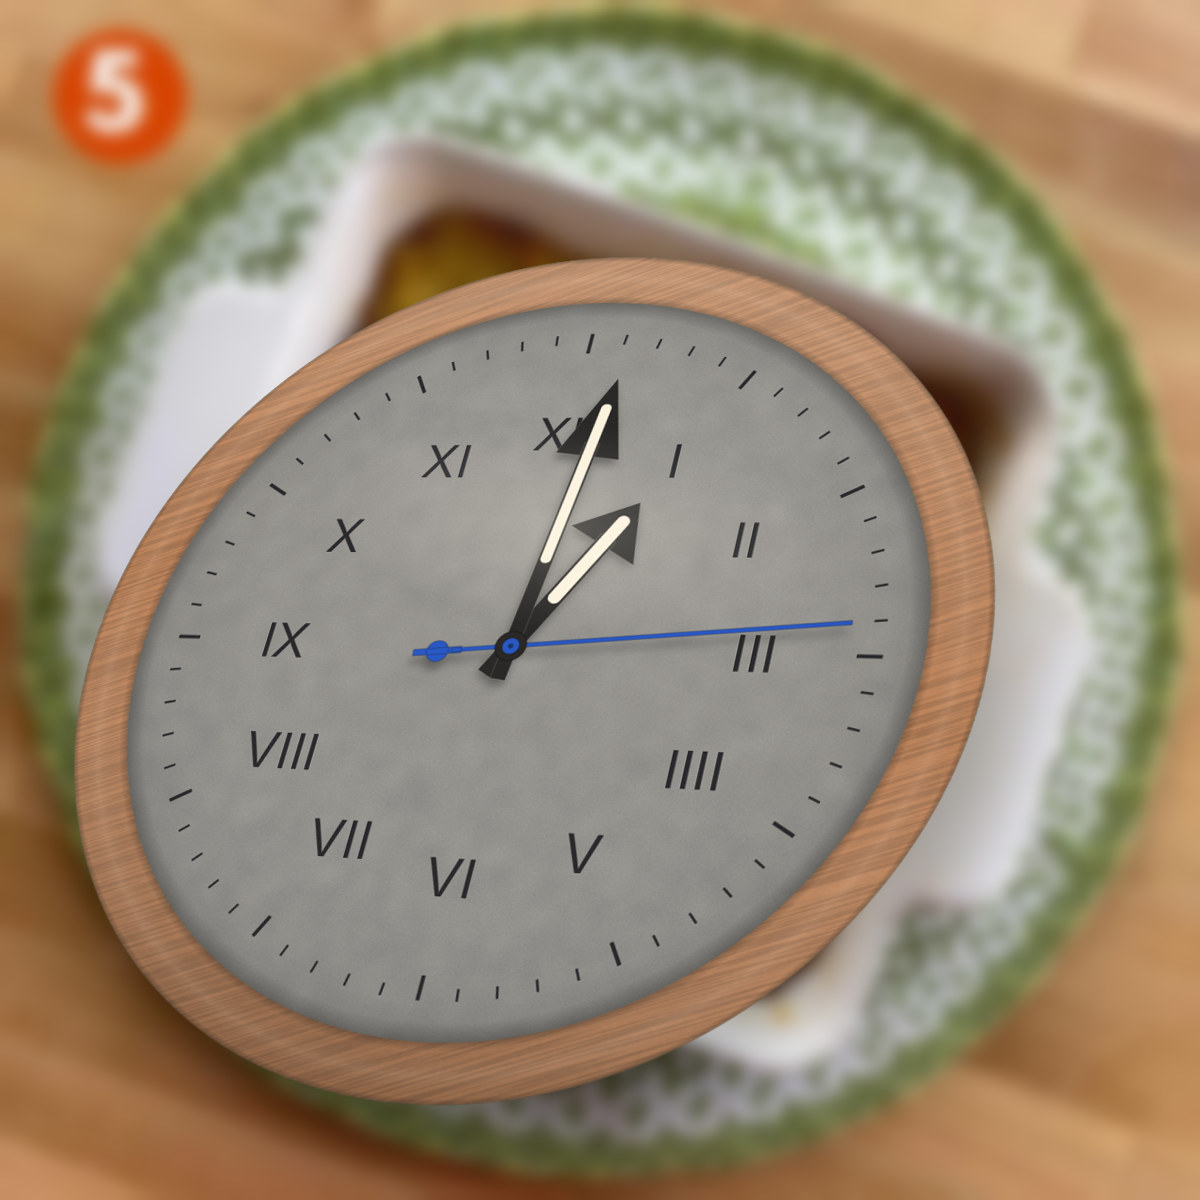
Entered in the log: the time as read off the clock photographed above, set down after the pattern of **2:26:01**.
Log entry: **1:01:14**
